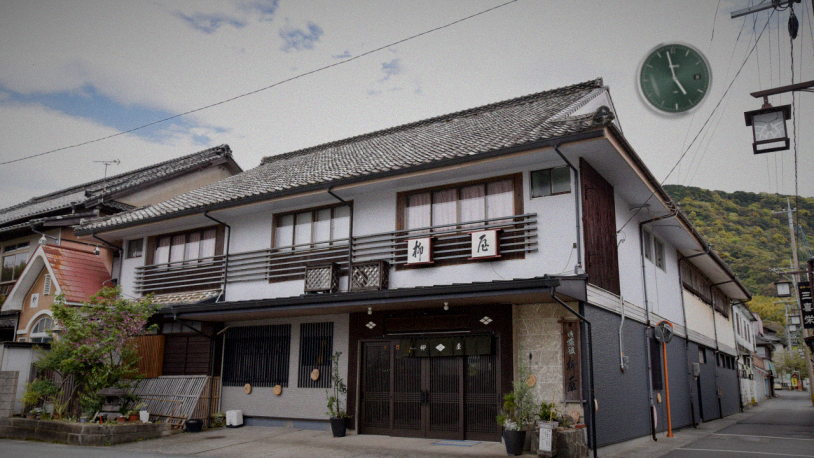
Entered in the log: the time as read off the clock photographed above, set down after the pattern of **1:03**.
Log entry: **4:58**
